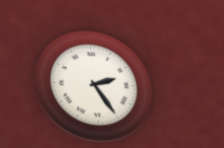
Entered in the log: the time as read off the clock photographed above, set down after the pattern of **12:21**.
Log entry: **2:25**
